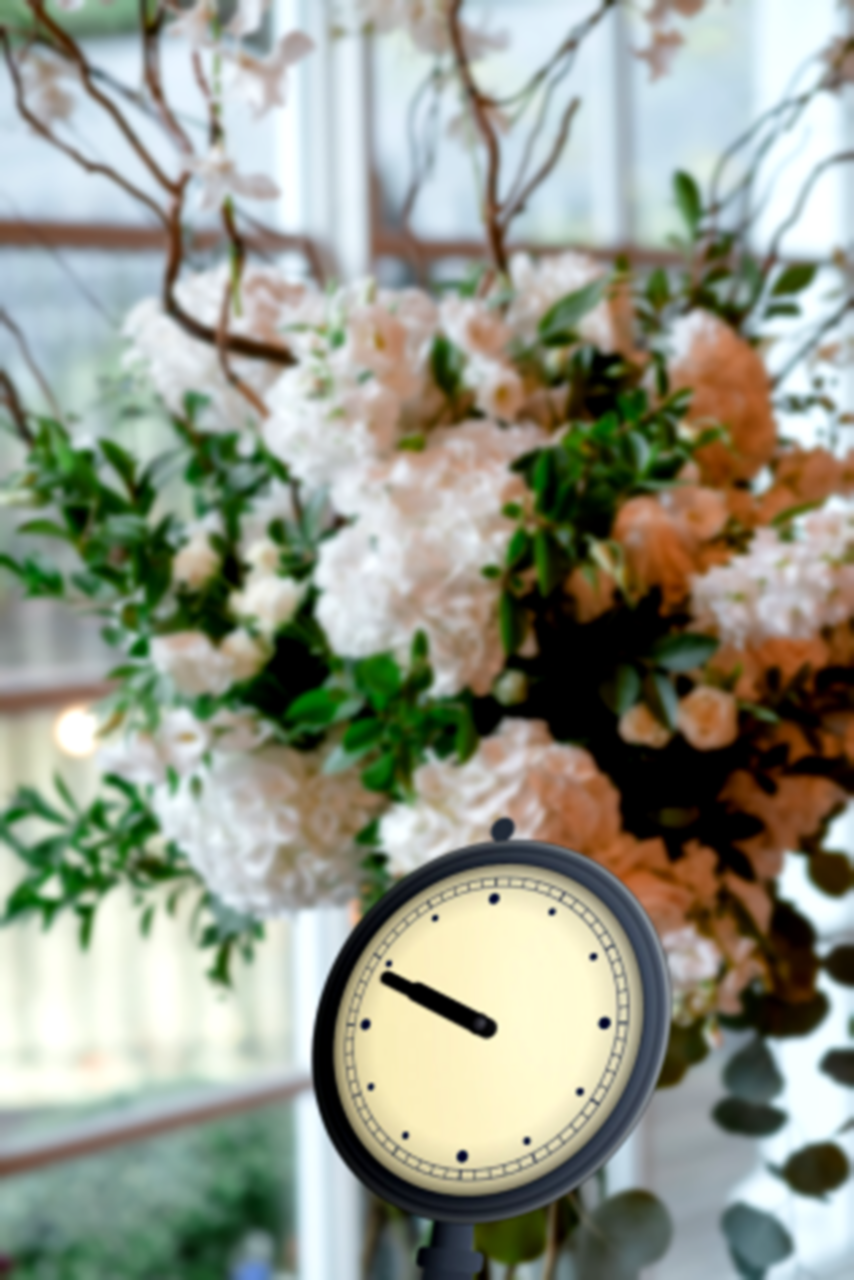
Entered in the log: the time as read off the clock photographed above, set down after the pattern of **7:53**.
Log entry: **9:49**
